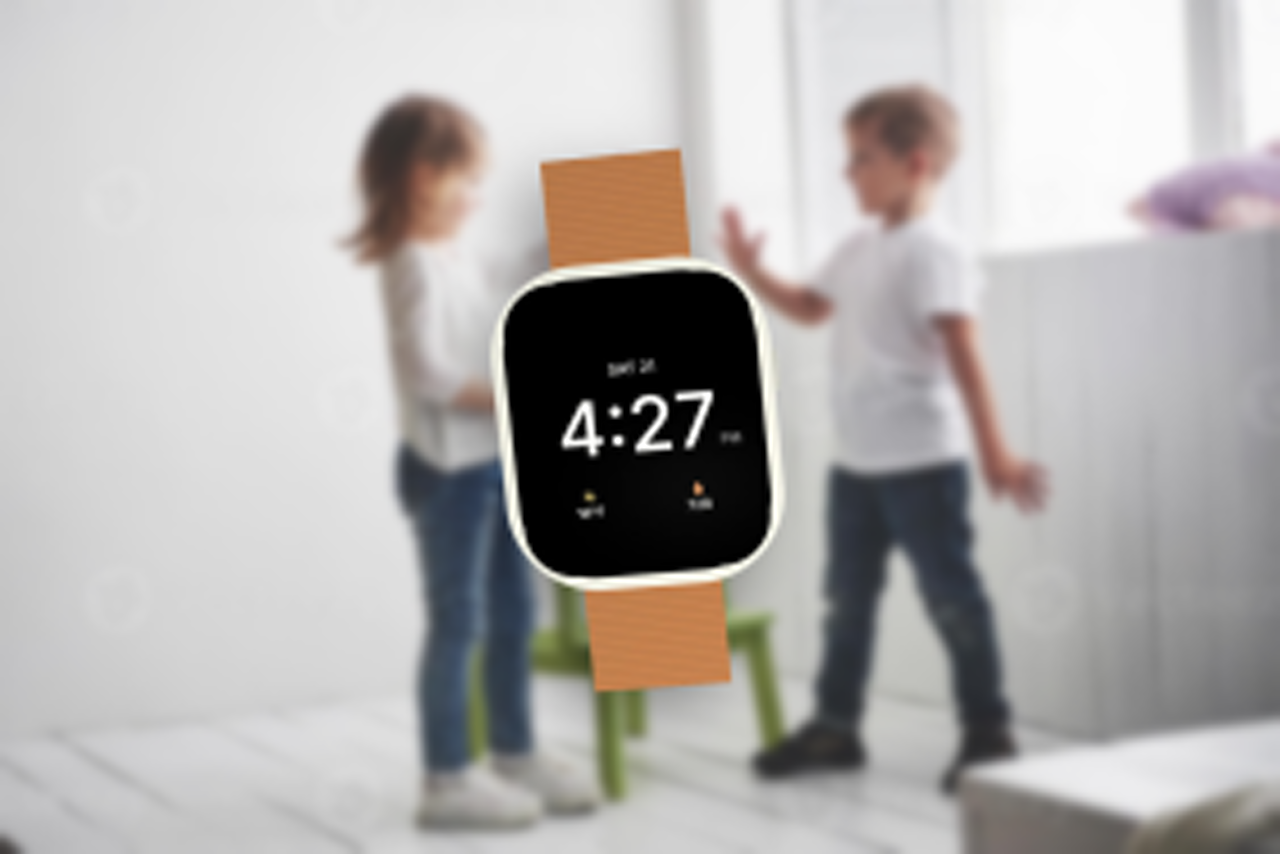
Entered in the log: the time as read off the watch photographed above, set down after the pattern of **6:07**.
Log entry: **4:27**
